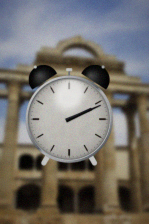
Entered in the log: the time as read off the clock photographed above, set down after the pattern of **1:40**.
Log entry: **2:11**
